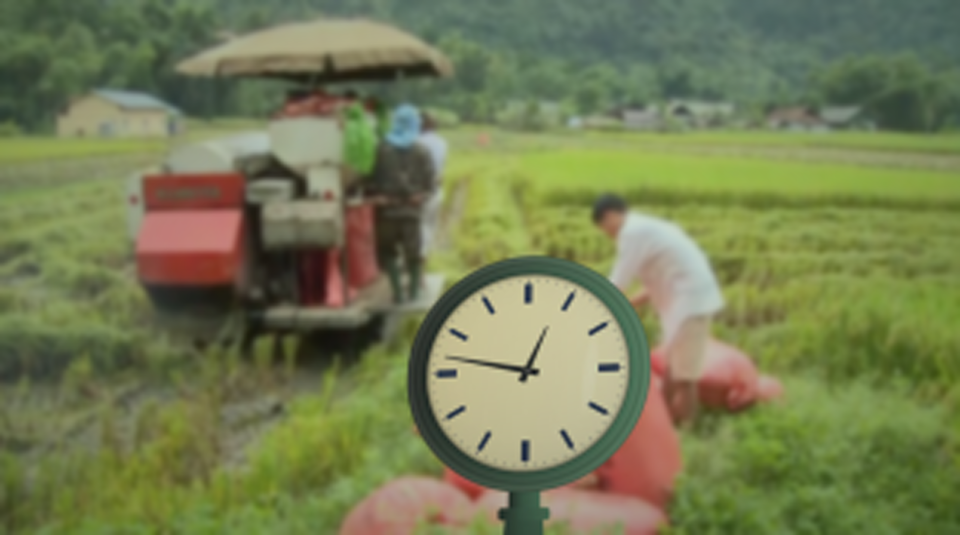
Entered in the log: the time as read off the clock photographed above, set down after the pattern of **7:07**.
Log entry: **12:47**
